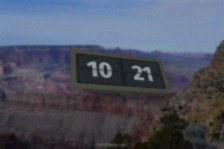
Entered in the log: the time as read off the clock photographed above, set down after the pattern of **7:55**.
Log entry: **10:21**
